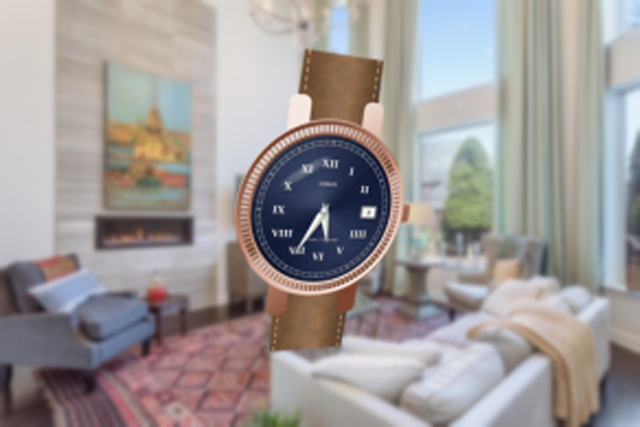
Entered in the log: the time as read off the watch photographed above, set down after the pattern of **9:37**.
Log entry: **5:35**
